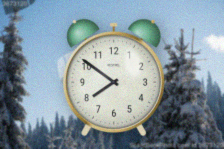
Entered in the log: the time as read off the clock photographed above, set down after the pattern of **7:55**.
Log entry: **7:51**
